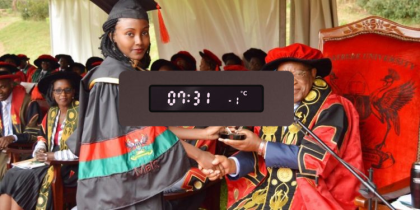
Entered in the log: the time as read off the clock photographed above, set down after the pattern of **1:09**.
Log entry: **7:31**
